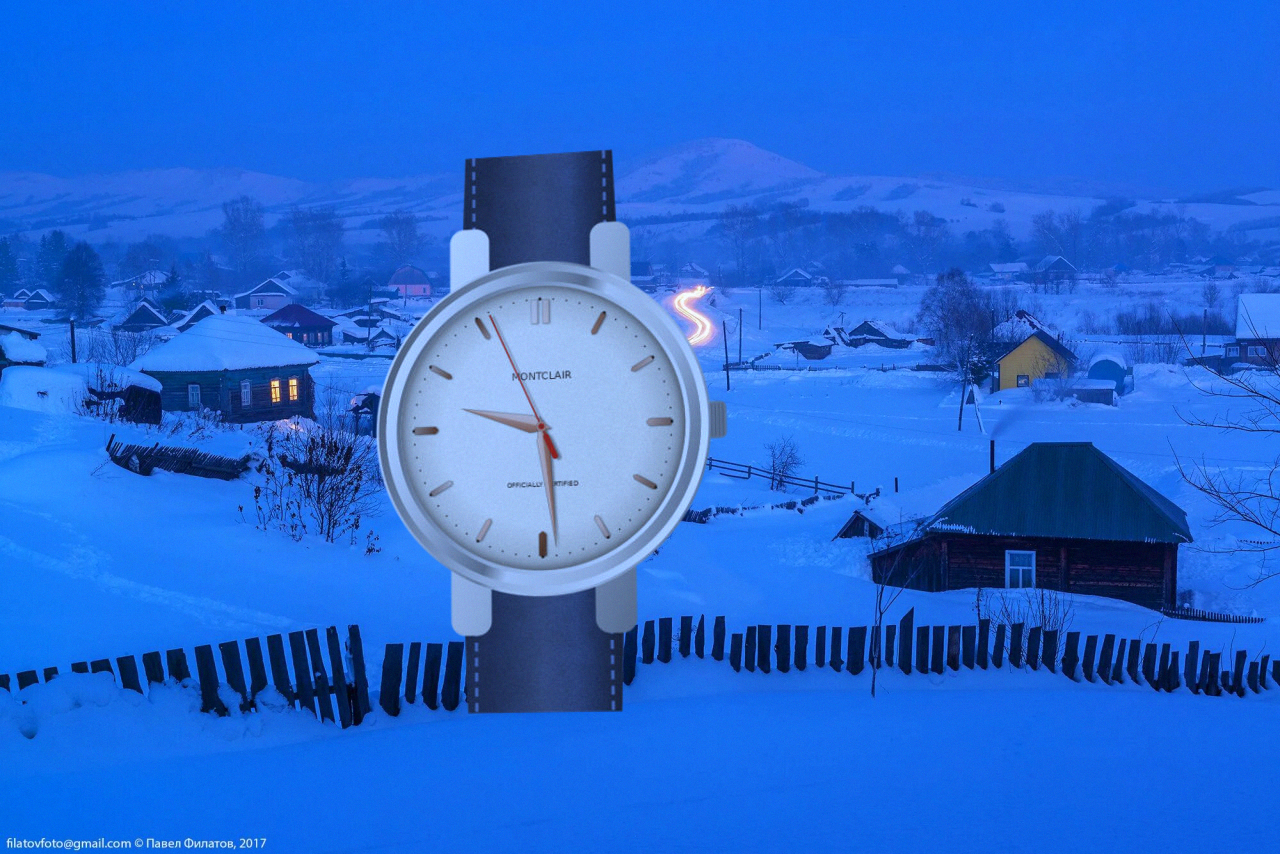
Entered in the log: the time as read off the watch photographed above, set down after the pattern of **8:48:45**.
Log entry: **9:28:56**
